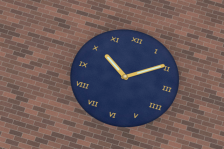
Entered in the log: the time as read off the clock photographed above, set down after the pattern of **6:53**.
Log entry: **10:09**
